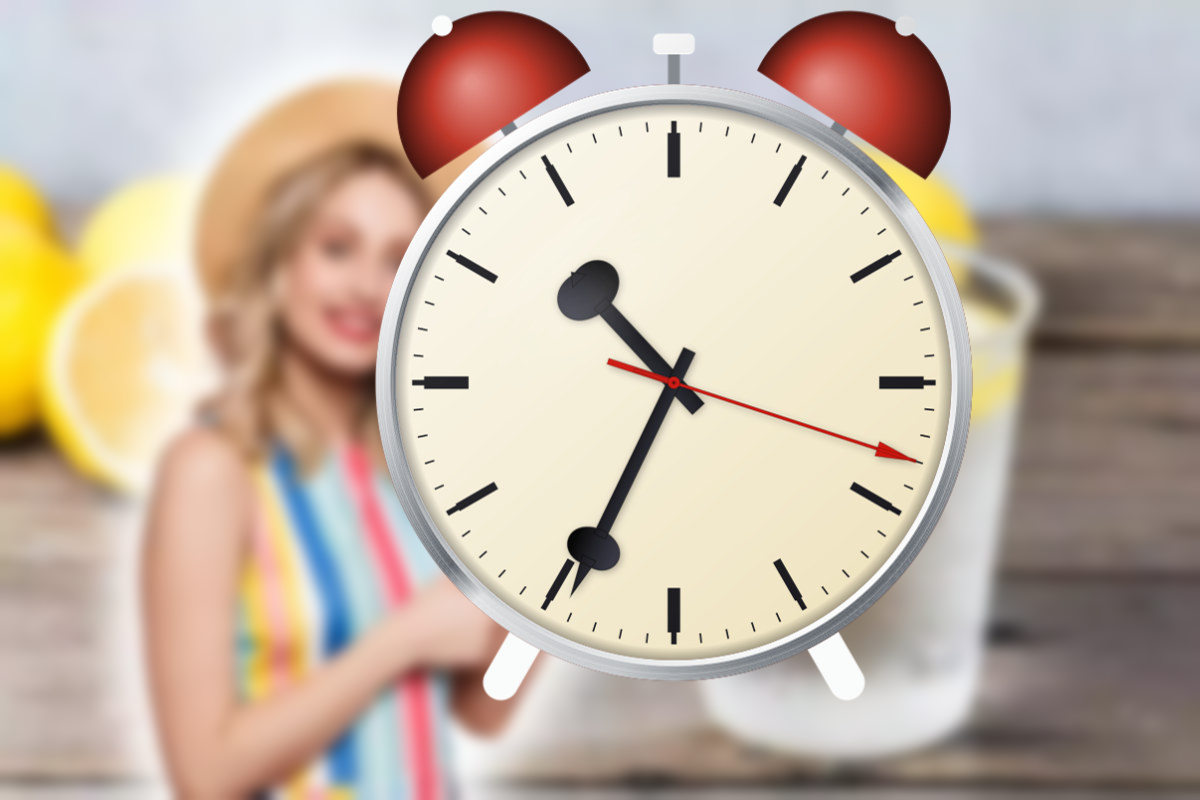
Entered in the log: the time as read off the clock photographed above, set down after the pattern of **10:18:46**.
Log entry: **10:34:18**
